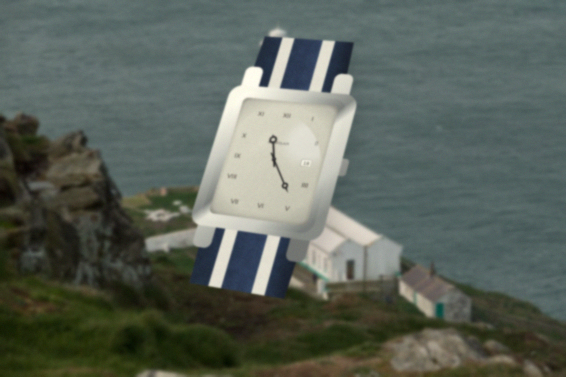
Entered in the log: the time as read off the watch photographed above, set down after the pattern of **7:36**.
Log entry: **11:24**
